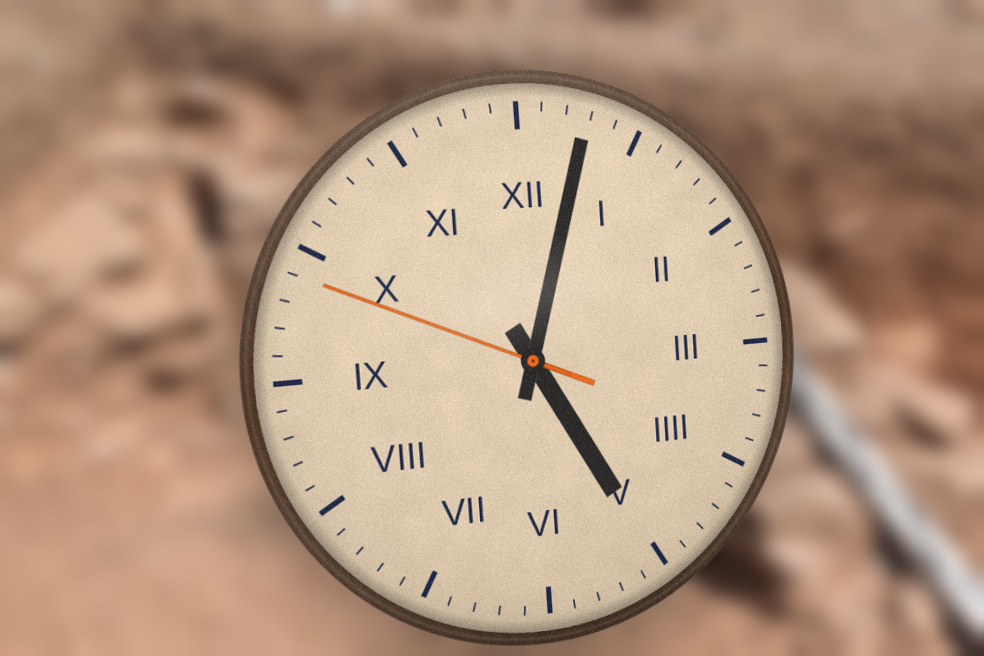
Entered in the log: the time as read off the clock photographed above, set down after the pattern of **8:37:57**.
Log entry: **5:02:49**
